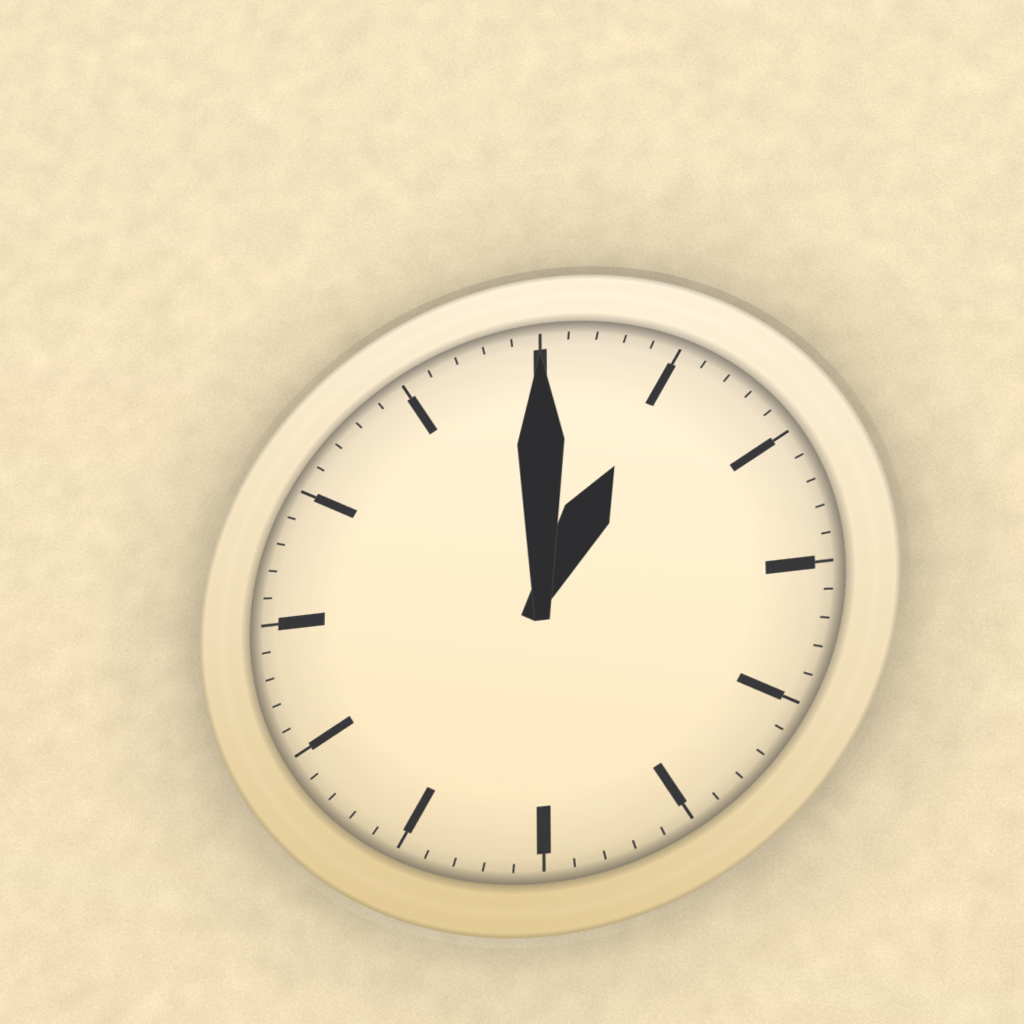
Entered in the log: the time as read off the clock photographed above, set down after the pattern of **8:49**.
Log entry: **1:00**
